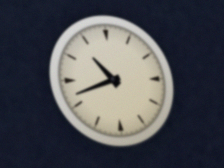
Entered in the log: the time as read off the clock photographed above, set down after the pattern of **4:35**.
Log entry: **10:42**
